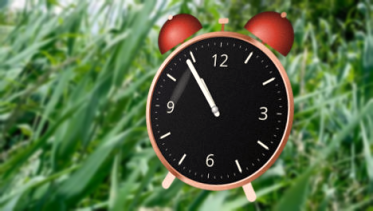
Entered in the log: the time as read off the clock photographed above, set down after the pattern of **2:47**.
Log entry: **10:54**
